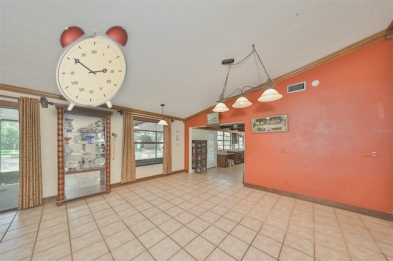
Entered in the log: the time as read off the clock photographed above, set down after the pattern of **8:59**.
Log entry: **2:51**
